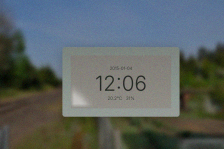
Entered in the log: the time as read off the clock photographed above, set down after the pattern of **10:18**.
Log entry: **12:06**
